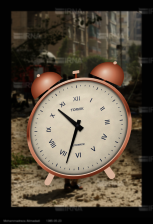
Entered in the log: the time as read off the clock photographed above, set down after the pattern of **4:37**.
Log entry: **10:33**
